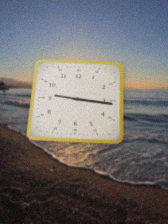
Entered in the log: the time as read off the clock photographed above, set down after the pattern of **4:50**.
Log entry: **9:16**
